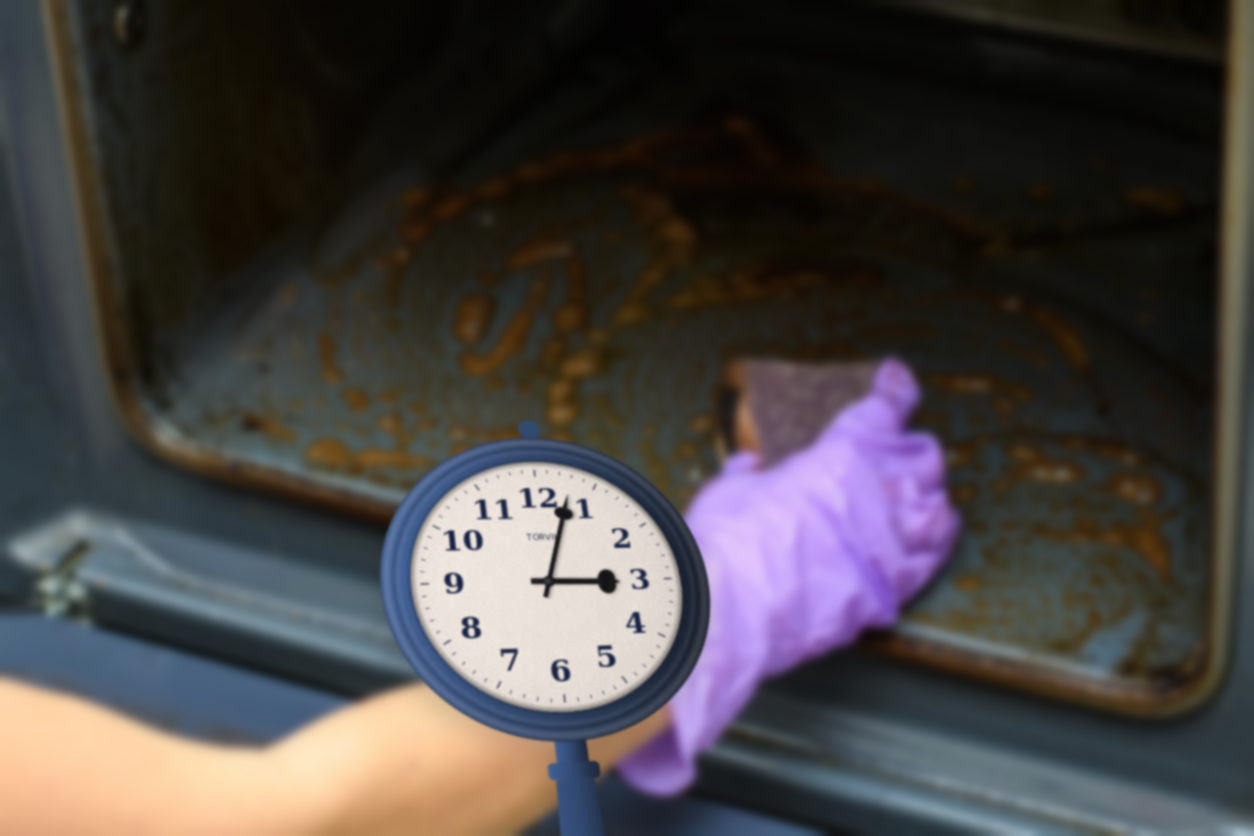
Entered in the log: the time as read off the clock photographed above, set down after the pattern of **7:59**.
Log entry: **3:03**
